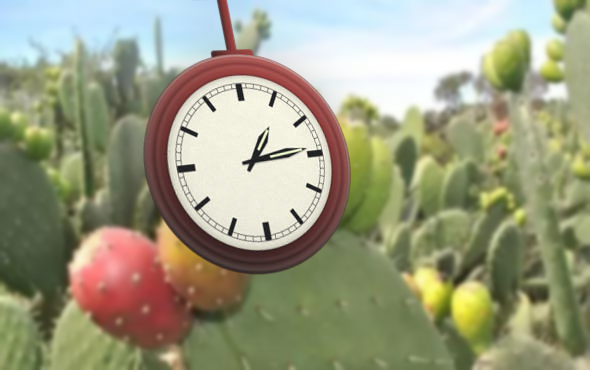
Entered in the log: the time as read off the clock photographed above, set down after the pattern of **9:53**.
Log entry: **1:14**
